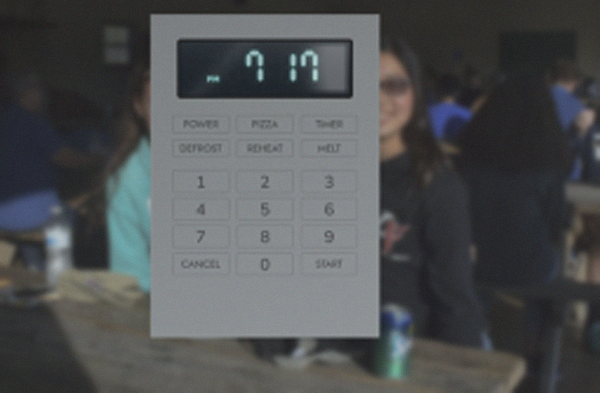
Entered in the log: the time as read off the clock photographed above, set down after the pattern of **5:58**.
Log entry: **7:17**
